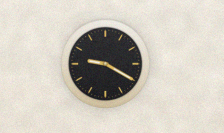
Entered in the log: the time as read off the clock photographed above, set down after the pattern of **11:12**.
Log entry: **9:20**
